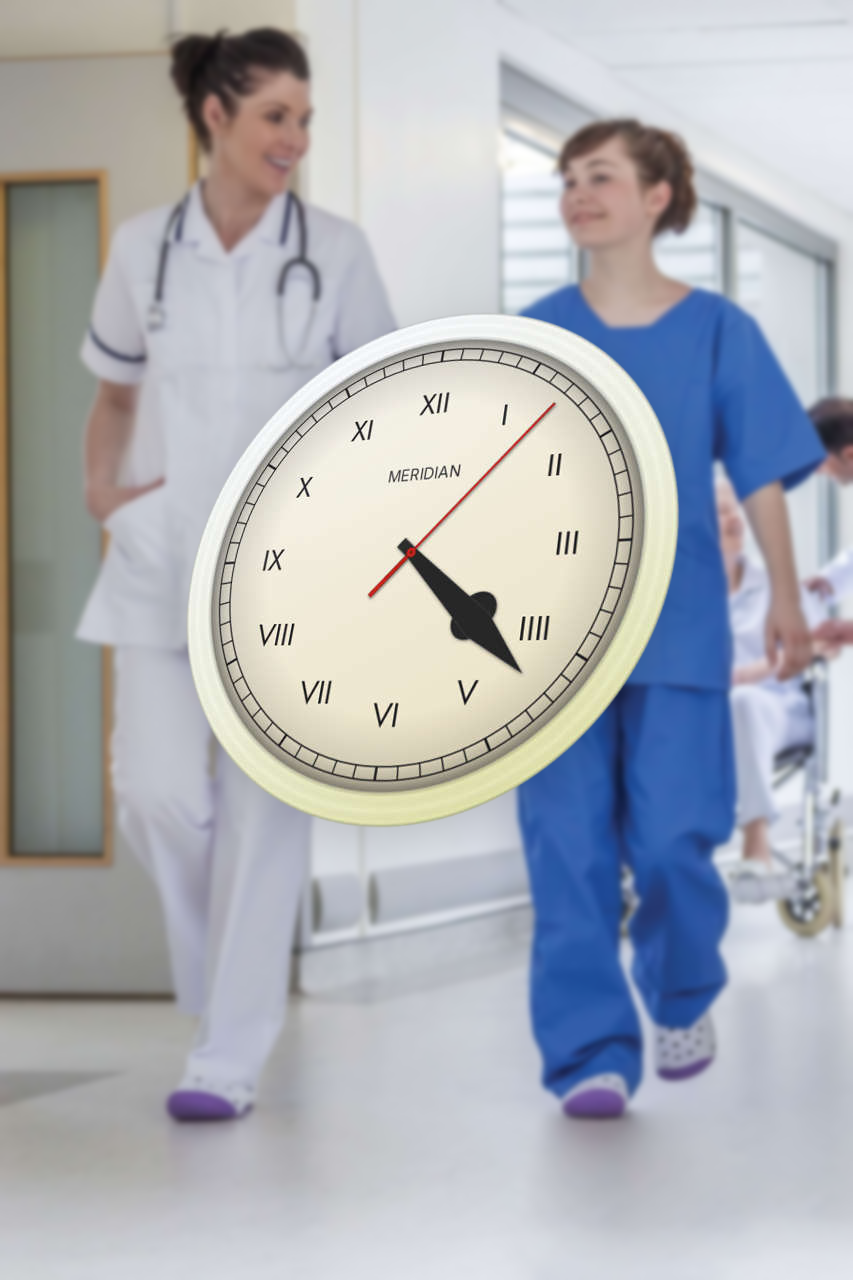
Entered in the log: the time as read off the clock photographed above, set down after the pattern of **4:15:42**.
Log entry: **4:22:07**
